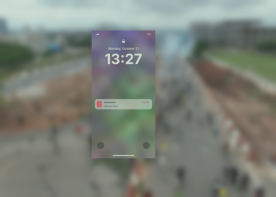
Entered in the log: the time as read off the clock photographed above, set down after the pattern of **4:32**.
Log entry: **13:27**
